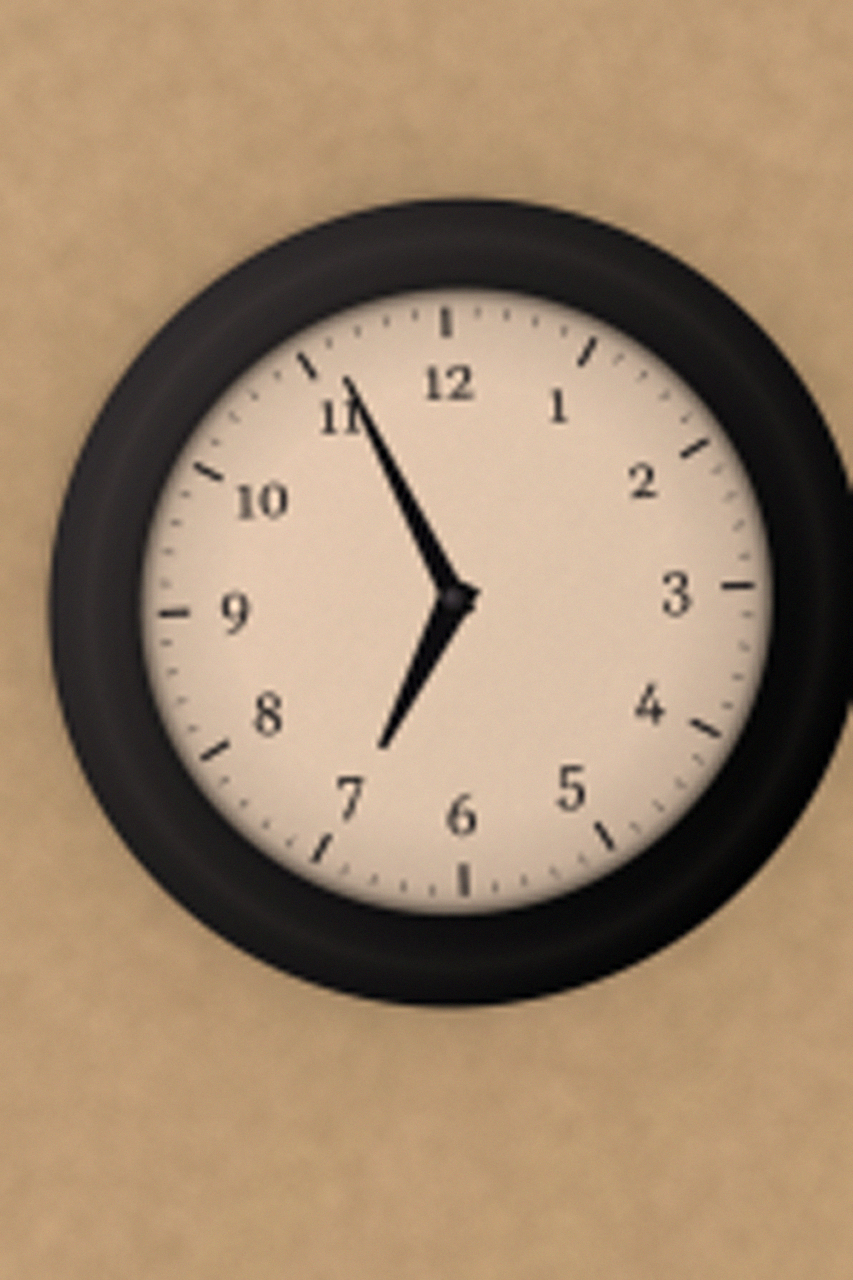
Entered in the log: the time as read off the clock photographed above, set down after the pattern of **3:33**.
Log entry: **6:56**
